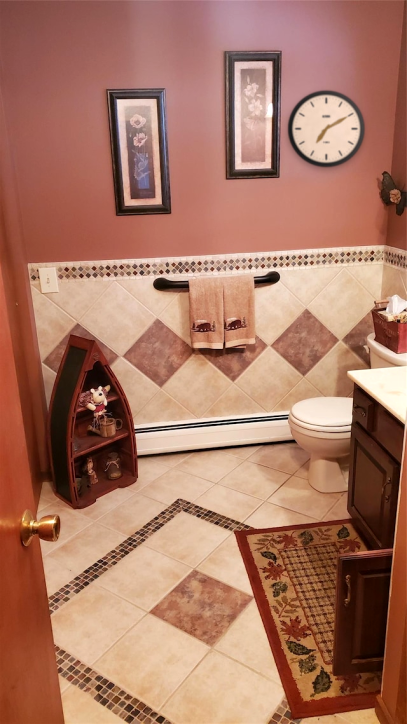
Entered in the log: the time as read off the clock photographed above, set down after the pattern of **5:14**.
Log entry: **7:10**
